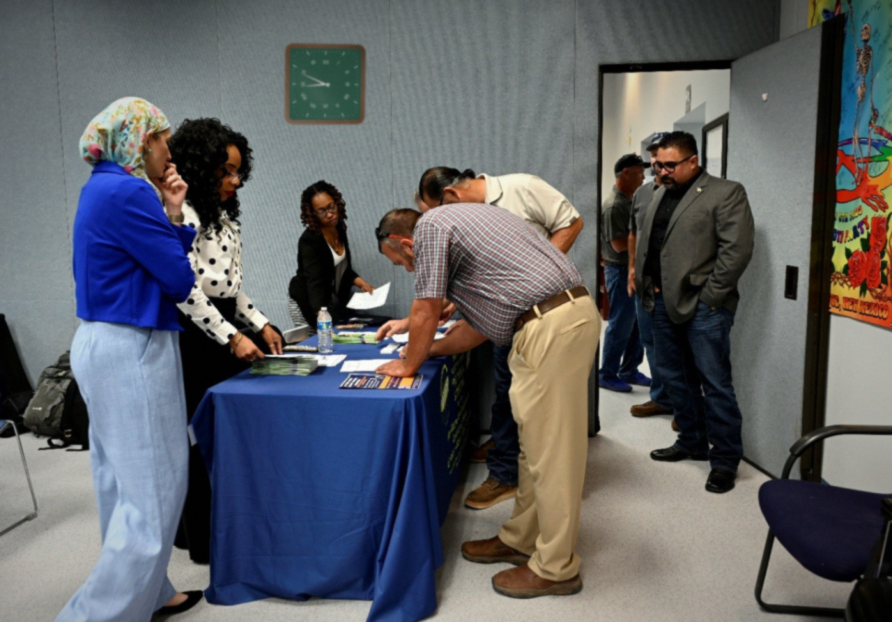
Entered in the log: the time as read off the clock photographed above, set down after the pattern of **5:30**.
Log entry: **8:49**
